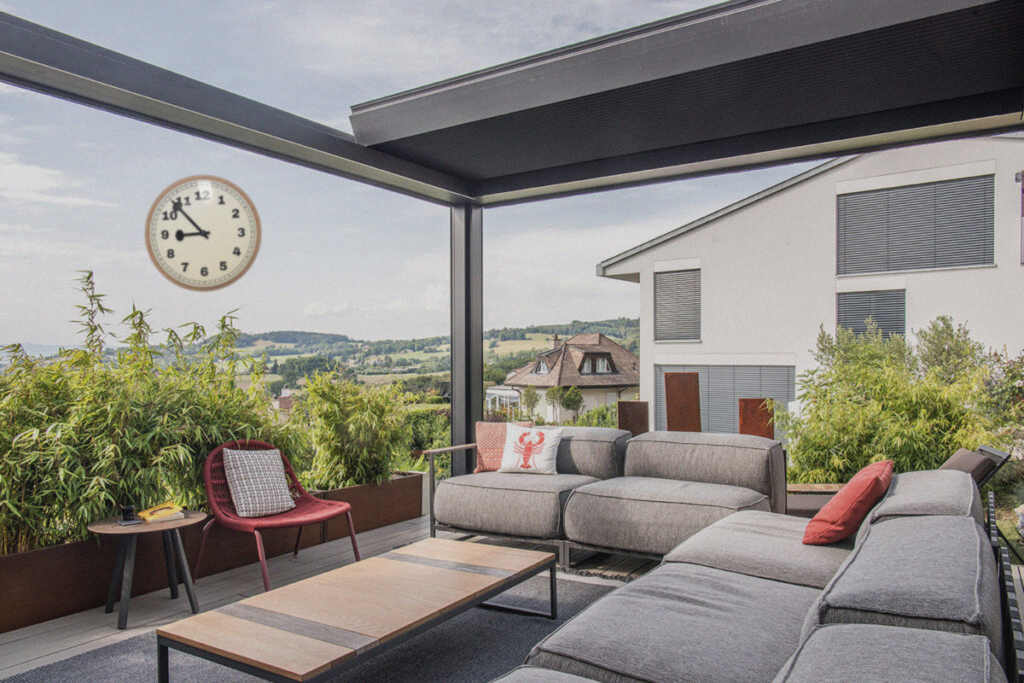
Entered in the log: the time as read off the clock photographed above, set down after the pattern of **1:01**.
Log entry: **8:53**
